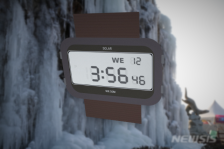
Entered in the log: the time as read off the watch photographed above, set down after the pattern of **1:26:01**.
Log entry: **3:56:46**
